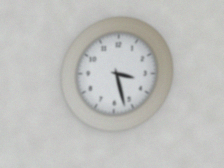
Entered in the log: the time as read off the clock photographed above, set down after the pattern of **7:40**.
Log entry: **3:27**
